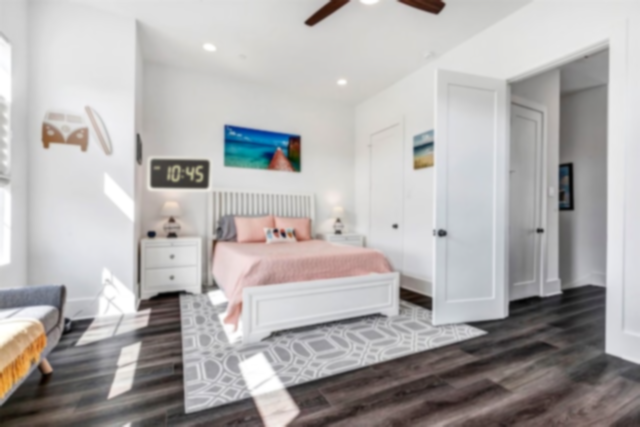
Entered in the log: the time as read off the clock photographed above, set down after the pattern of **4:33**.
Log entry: **10:45**
